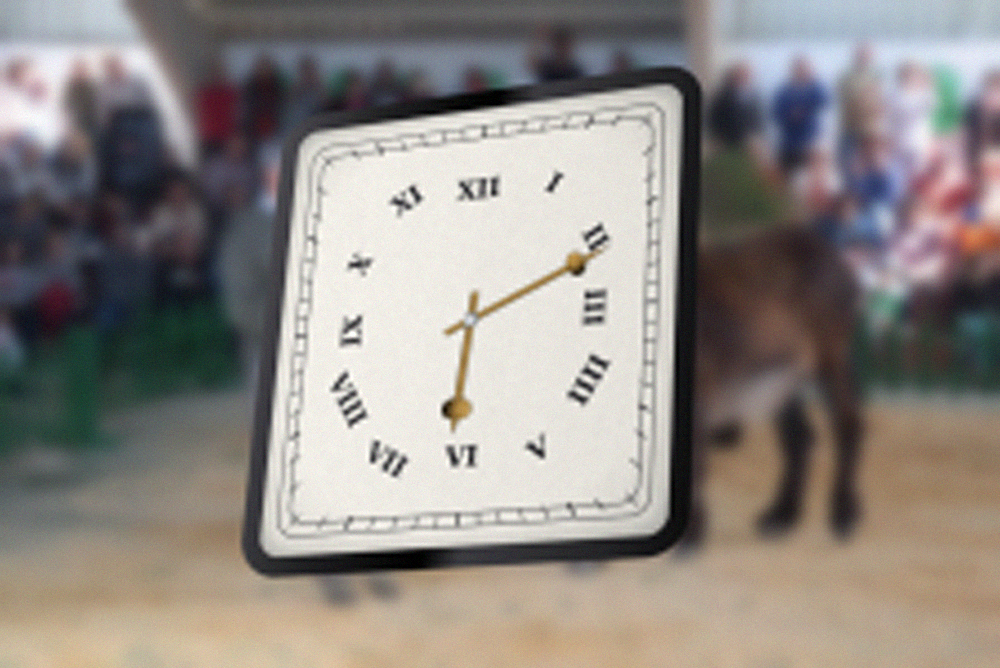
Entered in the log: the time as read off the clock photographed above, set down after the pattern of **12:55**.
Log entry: **6:11**
